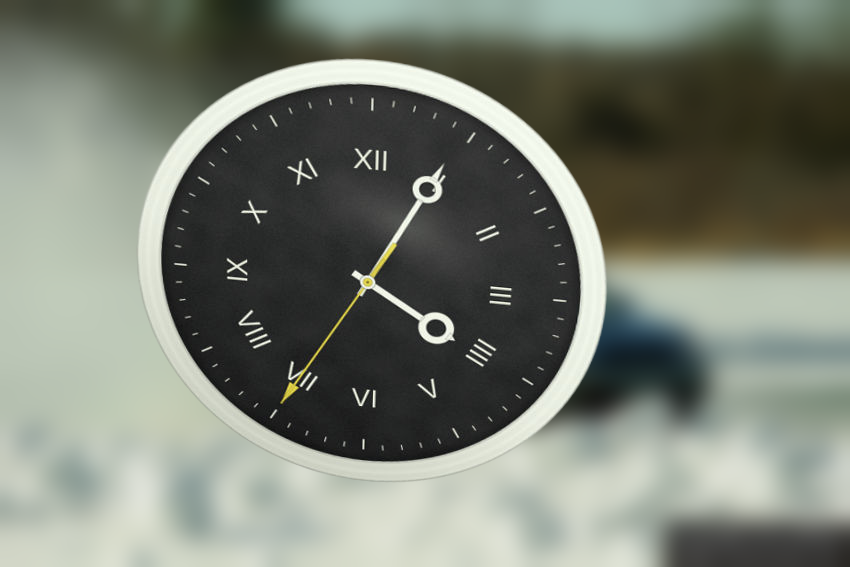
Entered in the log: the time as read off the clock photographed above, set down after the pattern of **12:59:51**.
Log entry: **4:04:35**
